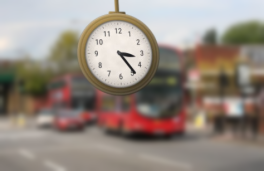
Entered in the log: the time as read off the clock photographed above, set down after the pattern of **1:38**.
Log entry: **3:24**
